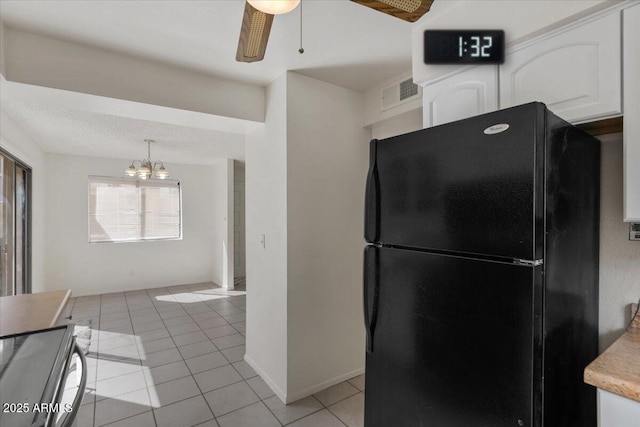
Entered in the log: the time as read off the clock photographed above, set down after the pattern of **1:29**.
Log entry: **1:32**
